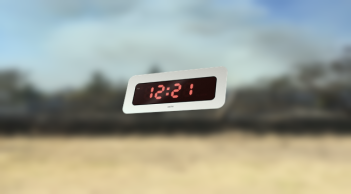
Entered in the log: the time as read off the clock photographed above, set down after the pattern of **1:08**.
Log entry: **12:21**
